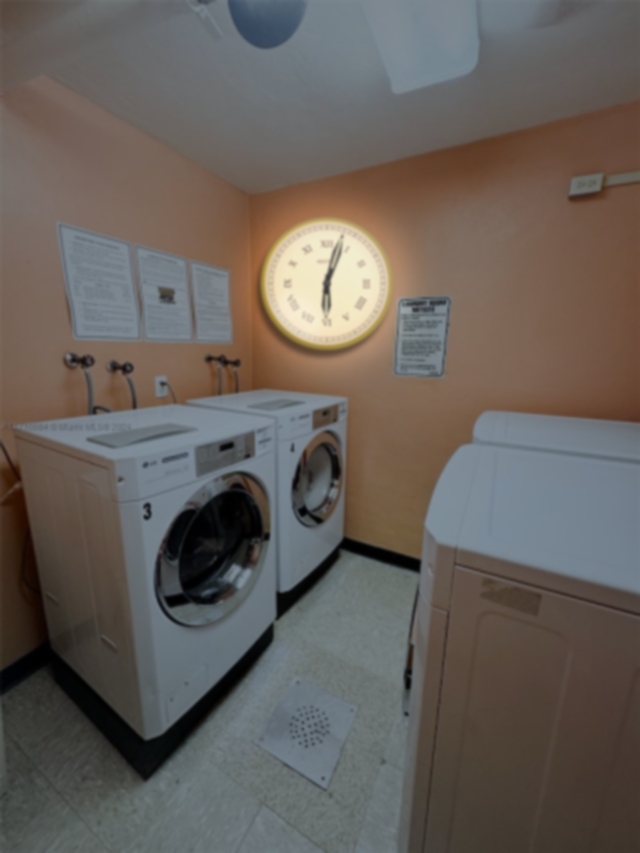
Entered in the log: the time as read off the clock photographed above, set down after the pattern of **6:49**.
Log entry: **6:03**
